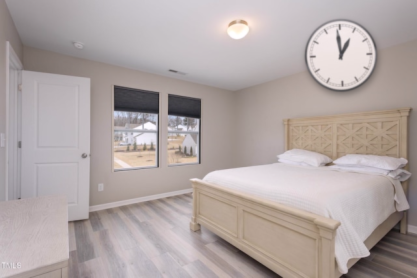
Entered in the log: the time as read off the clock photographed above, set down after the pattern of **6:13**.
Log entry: **12:59**
